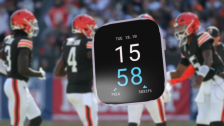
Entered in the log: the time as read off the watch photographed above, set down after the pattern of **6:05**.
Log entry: **15:58**
